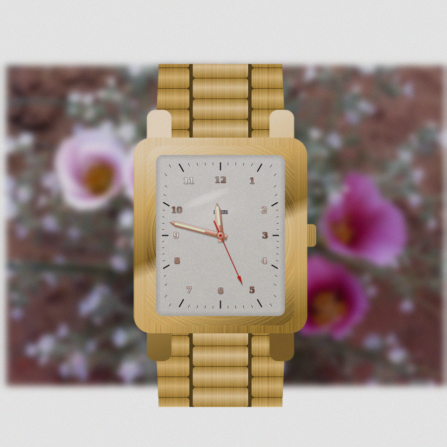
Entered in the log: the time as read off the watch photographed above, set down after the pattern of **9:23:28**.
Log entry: **11:47:26**
